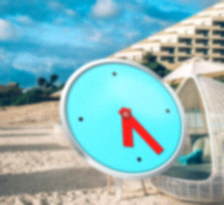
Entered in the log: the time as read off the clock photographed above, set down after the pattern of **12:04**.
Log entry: **6:25**
